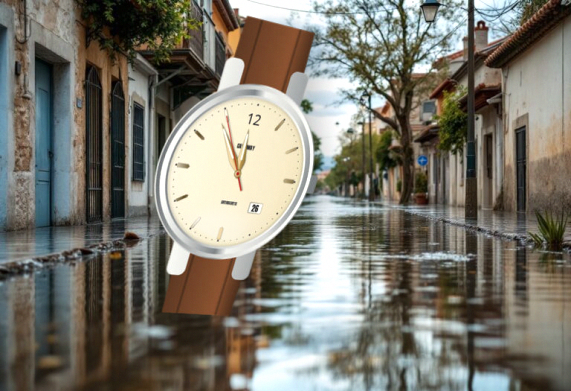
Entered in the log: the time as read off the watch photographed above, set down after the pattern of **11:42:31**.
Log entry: **11:53:55**
